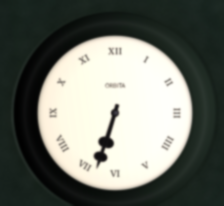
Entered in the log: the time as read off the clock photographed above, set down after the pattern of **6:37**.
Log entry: **6:33**
